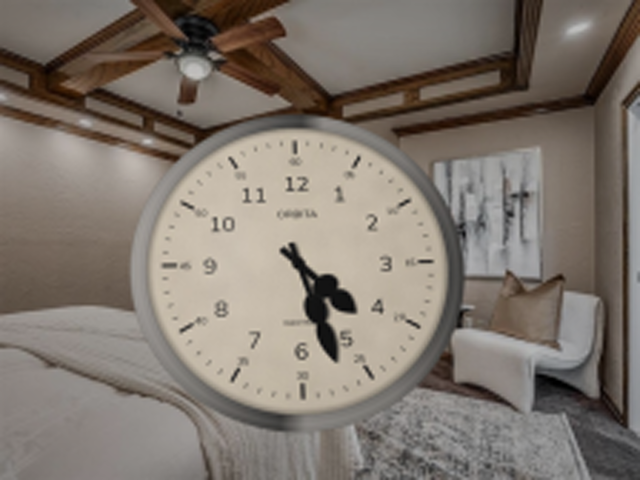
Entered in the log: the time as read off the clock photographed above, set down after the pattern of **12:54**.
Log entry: **4:27**
